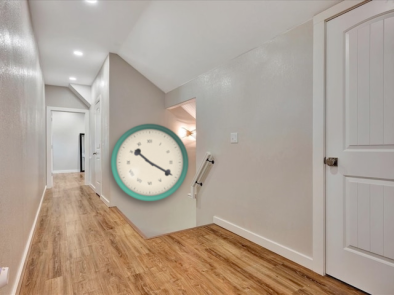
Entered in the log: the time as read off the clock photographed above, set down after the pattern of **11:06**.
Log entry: **10:20**
